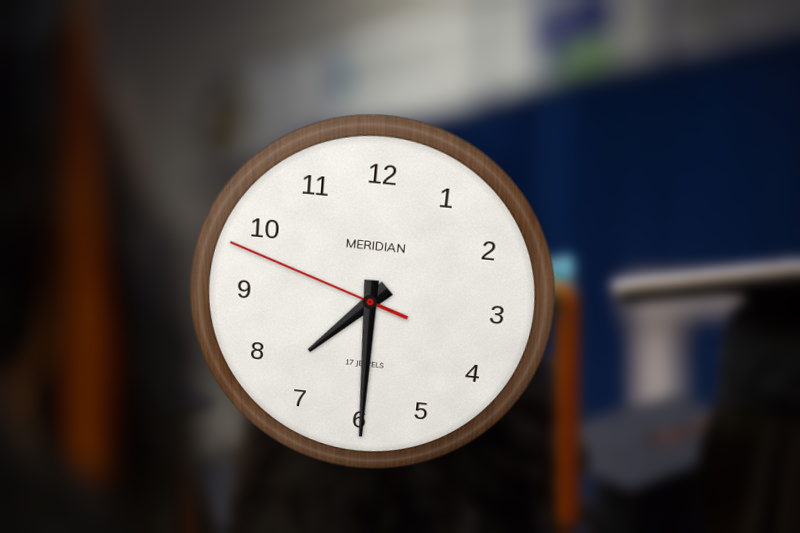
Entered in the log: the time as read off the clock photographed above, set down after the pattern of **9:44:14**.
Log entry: **7:29:48**
